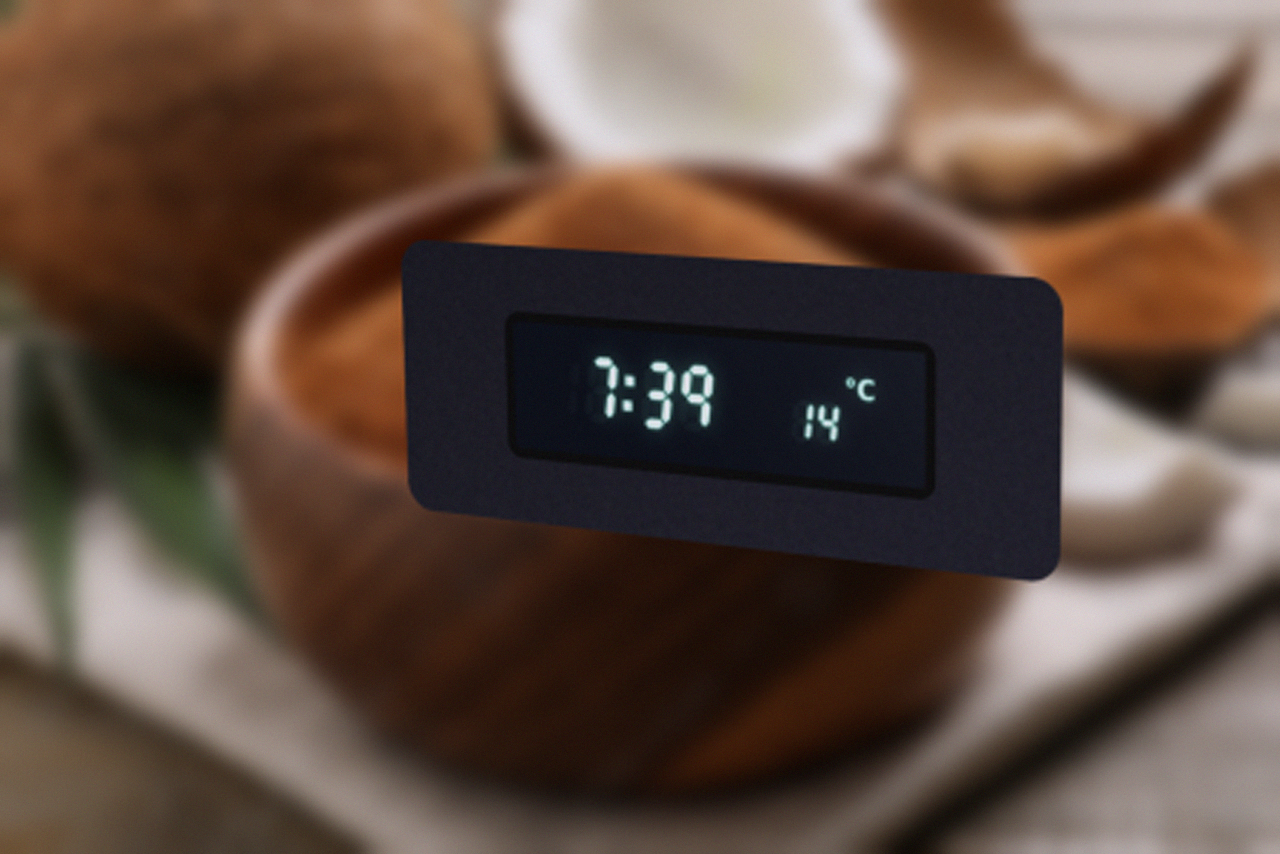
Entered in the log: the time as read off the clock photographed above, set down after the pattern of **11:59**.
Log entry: **7:39**
